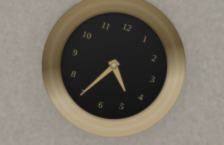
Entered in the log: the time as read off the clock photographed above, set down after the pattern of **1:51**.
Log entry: **4:35**
